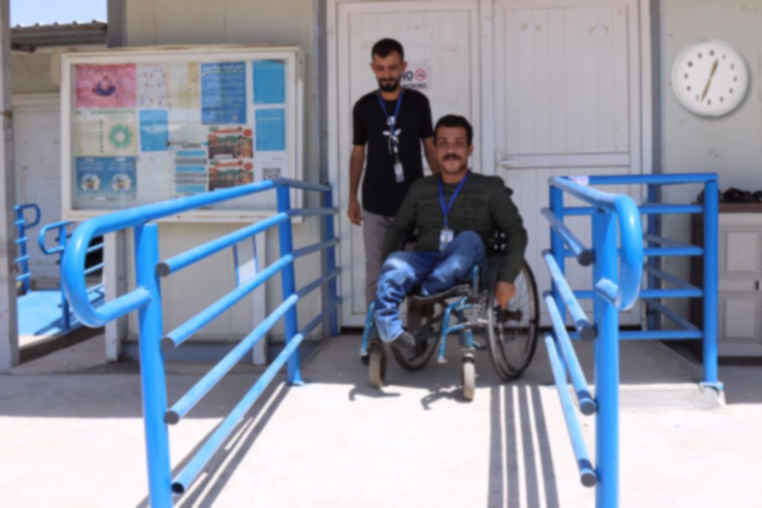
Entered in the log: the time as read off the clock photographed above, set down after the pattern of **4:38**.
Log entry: **12:33**
